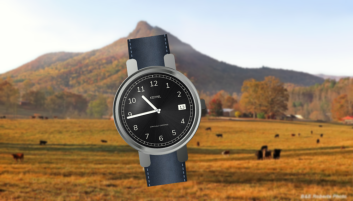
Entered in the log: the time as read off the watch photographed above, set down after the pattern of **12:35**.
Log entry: **10:44**
